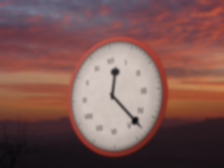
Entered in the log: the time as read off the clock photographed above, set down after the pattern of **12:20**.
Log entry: **12:23**
